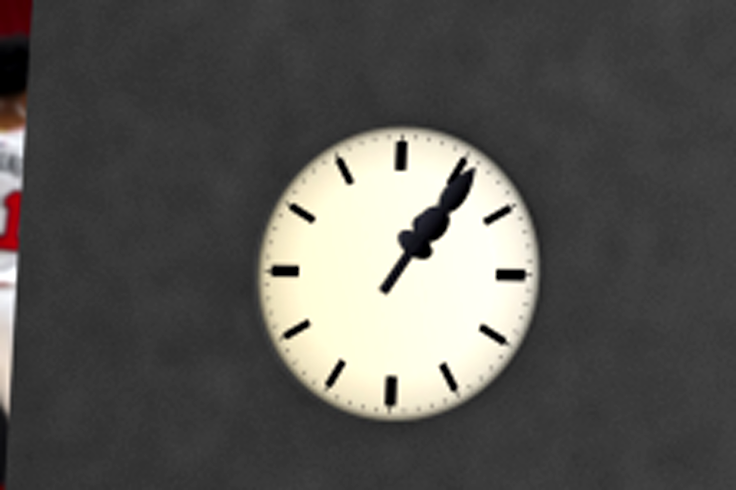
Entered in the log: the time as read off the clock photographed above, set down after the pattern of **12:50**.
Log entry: **1:06**
